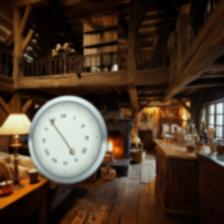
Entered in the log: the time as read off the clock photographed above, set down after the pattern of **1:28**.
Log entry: **4:54**
